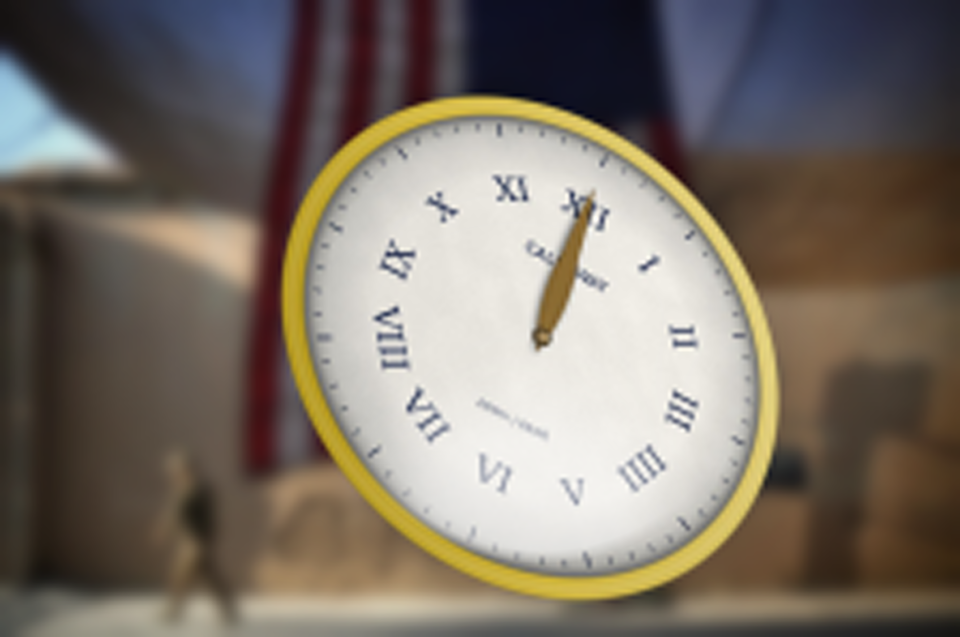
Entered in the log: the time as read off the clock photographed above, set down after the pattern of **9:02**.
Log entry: **12:00**
